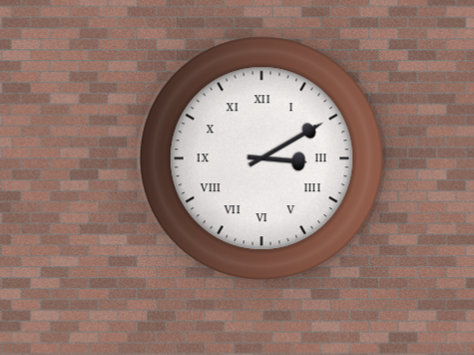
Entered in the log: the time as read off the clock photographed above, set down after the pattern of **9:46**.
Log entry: **3:10**
